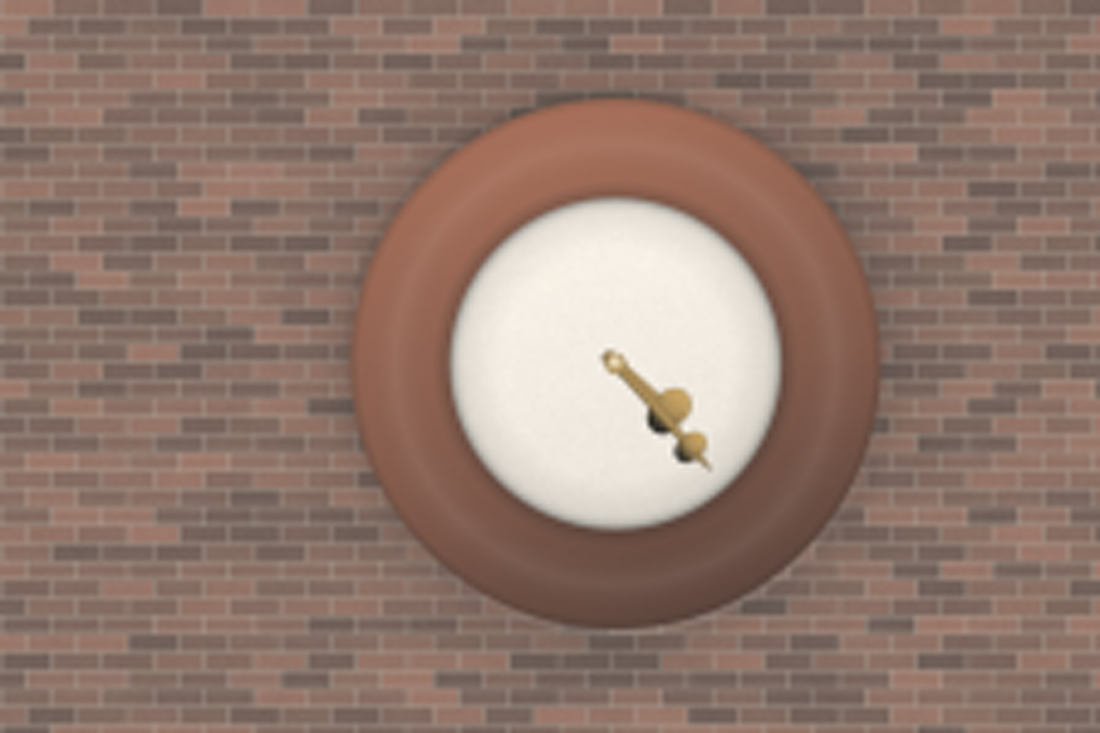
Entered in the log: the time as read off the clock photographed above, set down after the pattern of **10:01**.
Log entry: **4:23**
